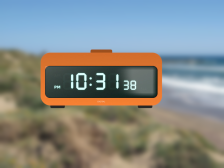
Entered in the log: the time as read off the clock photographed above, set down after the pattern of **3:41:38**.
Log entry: **10:31:38**
